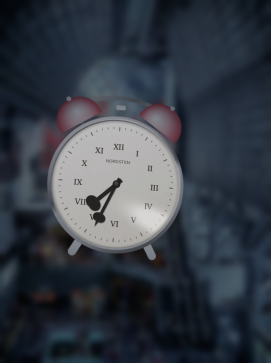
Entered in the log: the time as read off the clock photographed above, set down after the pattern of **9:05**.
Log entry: **7:34**
